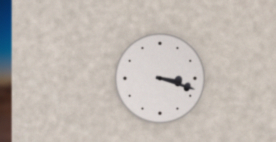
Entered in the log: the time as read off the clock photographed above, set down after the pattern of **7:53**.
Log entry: **3:18**
